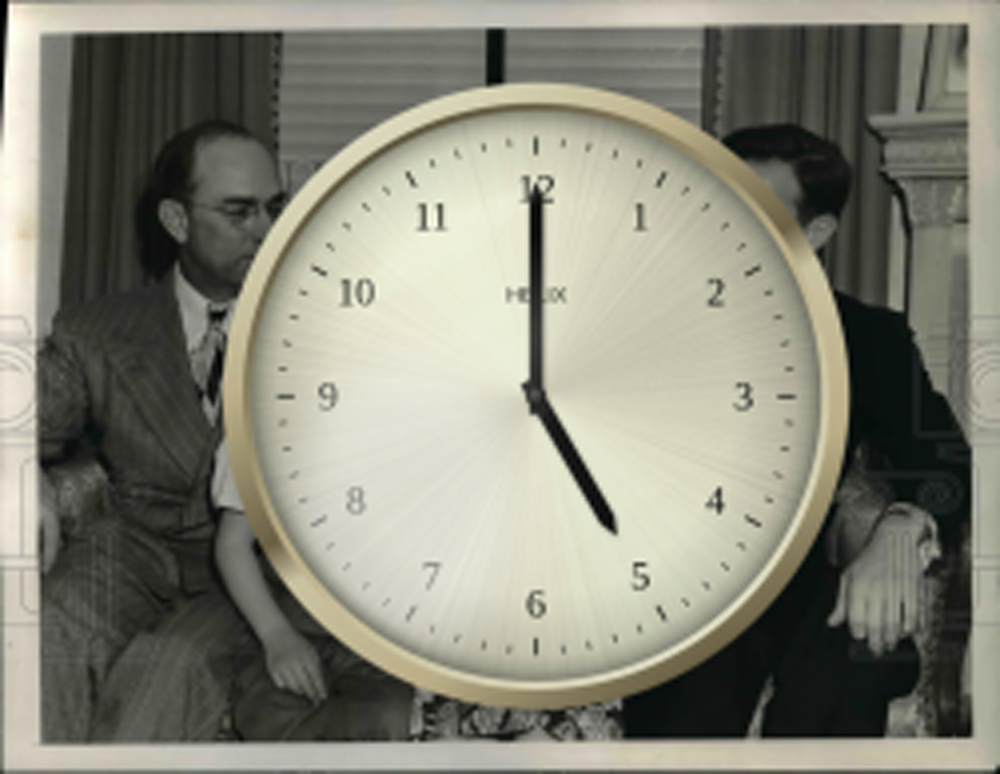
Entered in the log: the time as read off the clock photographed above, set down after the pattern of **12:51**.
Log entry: **5:00**
